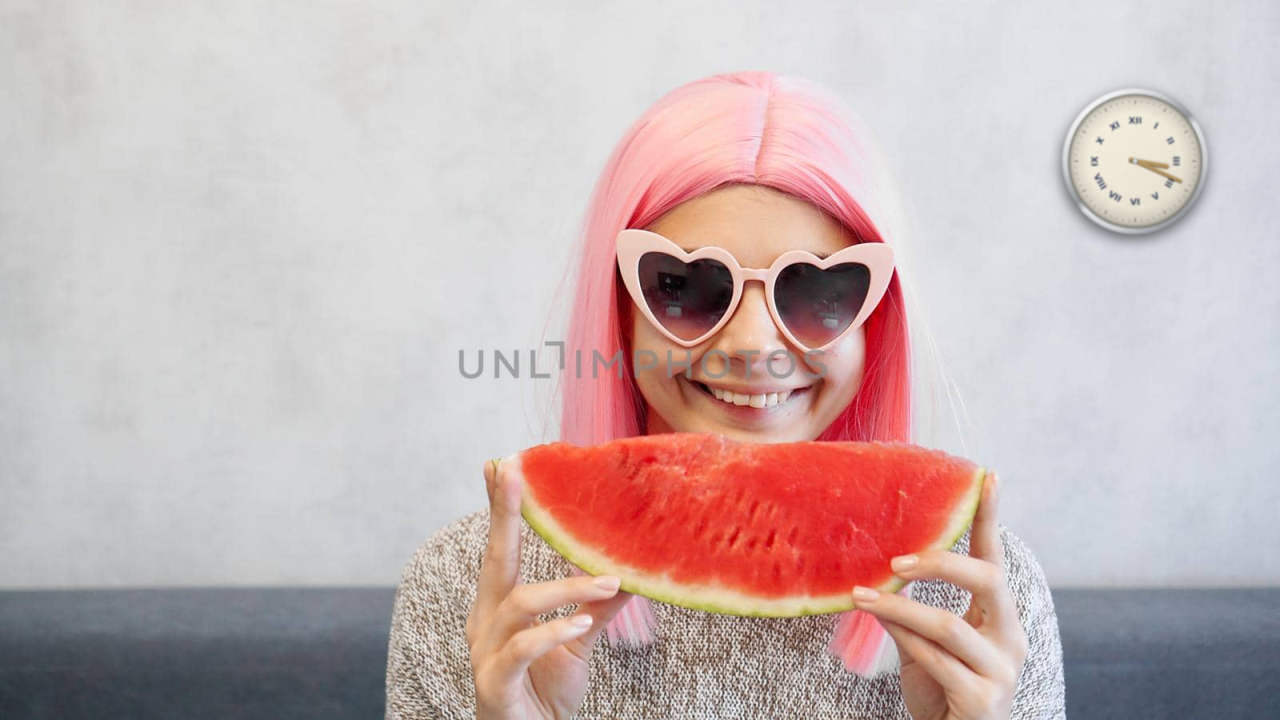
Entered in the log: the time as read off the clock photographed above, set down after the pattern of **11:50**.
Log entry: **3:19**
